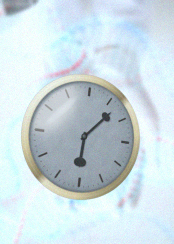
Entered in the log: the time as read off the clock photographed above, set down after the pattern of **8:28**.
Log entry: **6:07**
